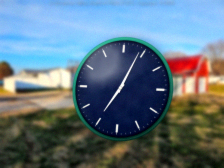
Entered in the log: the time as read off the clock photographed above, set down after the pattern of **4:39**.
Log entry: **7:04**
